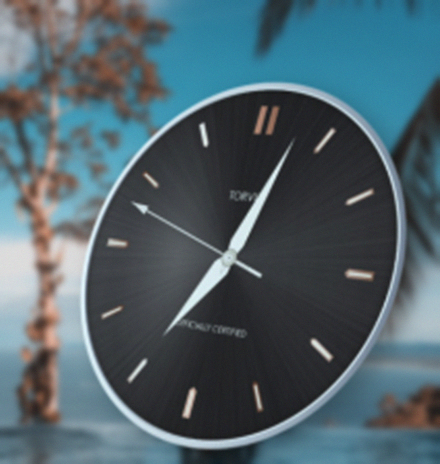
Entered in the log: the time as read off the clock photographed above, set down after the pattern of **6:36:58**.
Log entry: **7:02:48**
